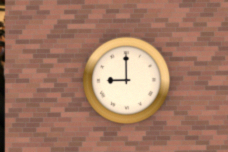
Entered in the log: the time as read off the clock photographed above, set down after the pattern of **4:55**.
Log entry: **9:00**
